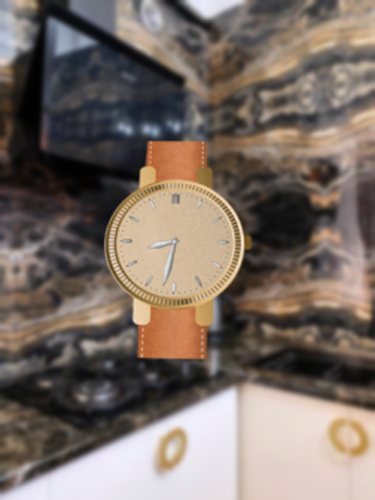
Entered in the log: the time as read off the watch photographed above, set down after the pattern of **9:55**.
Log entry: **8:32**
